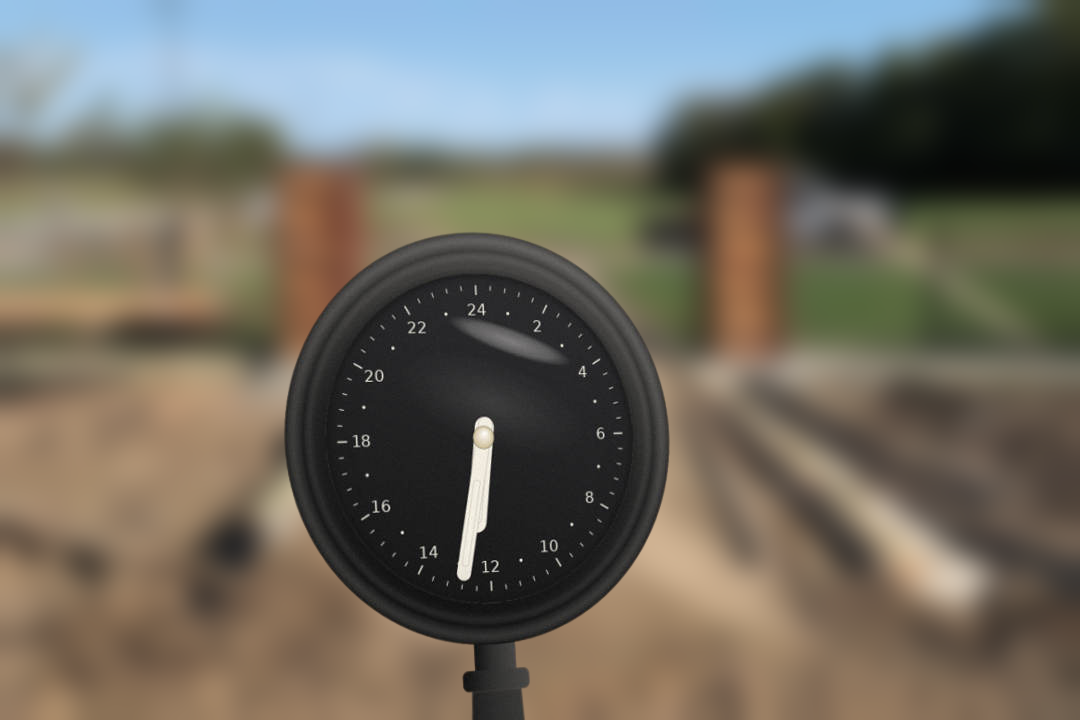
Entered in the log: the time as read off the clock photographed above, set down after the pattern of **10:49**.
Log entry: **12:32**
